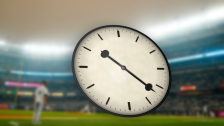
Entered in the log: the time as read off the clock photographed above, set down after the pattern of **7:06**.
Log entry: **10:22**
